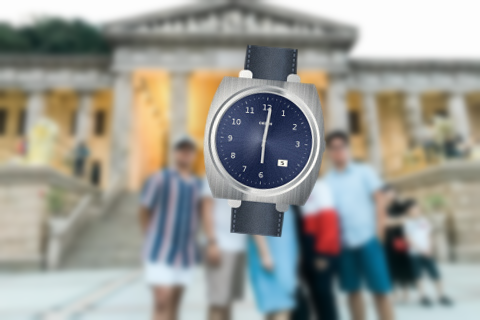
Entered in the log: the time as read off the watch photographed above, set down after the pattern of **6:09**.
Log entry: **6:01**
